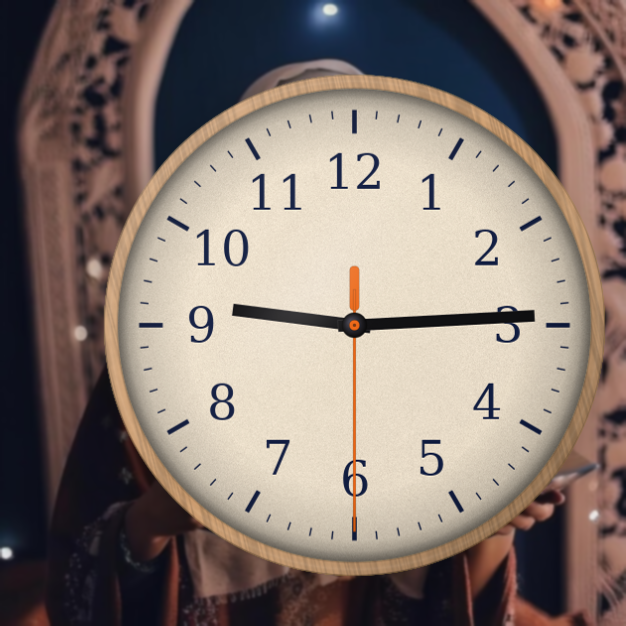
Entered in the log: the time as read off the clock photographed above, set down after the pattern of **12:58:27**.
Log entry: **9:14:30**
